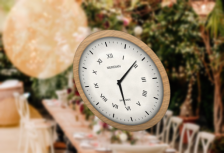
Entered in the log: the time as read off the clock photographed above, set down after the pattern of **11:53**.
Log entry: **6:09**
